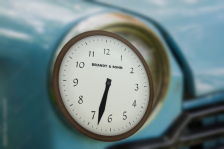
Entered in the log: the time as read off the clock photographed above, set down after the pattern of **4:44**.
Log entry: **6:33**
